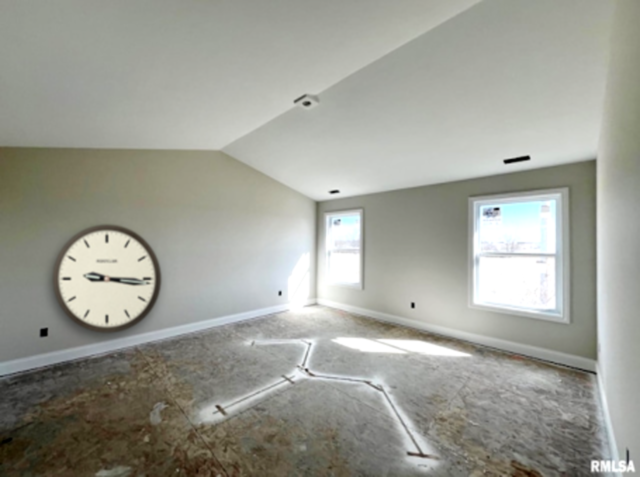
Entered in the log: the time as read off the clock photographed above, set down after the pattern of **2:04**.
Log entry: **9:16**
